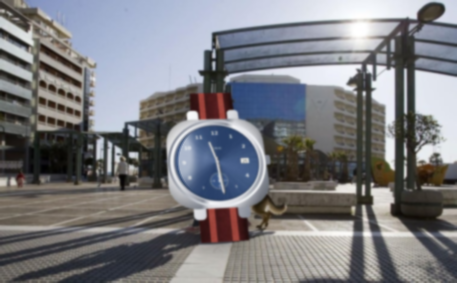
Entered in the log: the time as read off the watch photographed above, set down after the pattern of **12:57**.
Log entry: **11:29**
